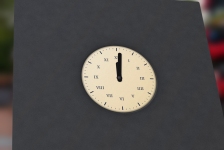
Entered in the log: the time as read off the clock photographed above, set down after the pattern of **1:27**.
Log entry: **12:01**
